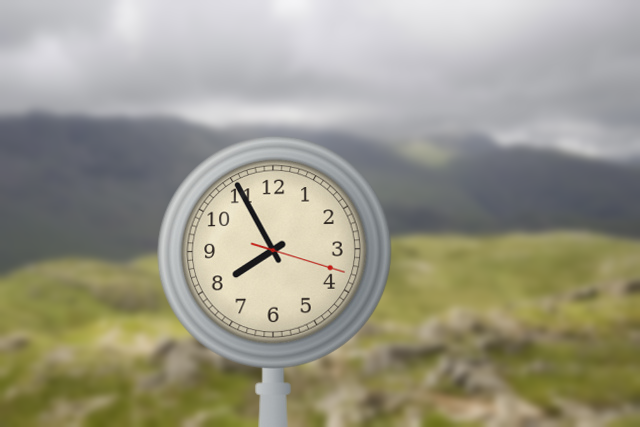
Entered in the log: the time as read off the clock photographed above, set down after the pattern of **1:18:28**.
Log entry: **7:55:18**
